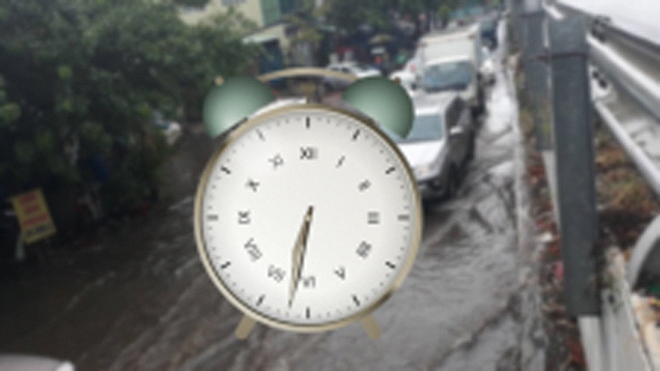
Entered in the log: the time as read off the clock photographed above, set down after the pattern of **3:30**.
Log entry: **6:32**
